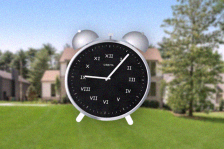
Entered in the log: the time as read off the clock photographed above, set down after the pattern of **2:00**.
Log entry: **9:06**
